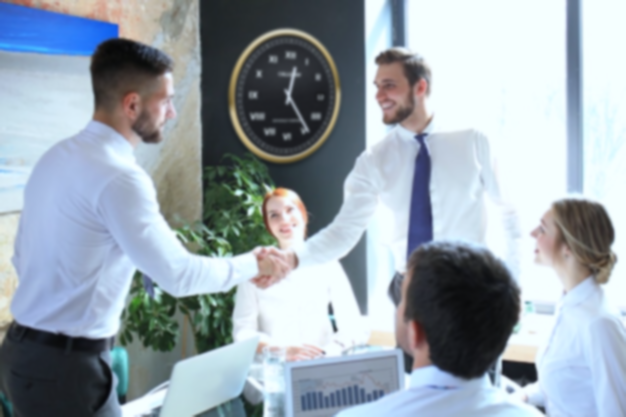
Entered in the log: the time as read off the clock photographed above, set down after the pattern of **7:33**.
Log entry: **12:24**
